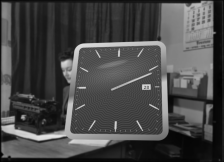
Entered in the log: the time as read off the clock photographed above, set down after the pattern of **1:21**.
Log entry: **2:11**
